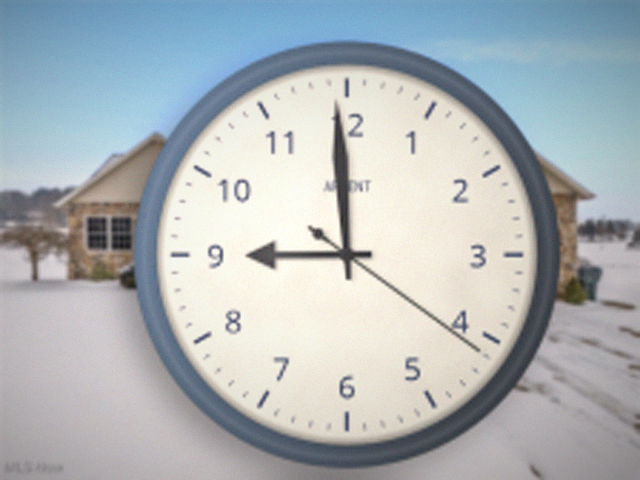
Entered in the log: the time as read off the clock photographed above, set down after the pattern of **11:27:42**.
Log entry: **8:59:21**
